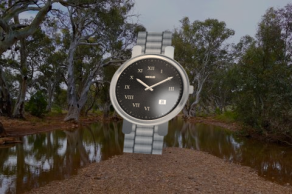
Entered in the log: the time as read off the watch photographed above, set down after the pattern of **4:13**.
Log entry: **10:10**
